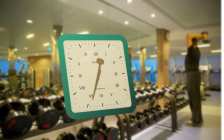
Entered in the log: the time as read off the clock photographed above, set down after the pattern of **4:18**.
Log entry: **12:34**
